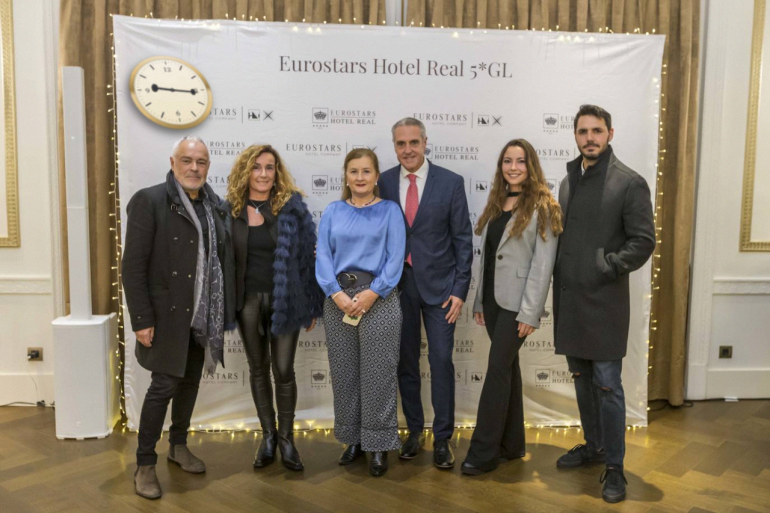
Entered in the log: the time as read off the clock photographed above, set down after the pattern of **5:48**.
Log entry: **9:16**
